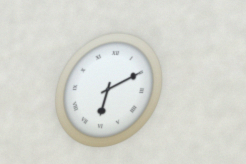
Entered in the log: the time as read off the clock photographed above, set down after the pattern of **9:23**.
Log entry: **6:10**
